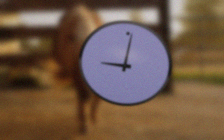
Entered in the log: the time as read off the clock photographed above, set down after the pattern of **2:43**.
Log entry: **9:01**
